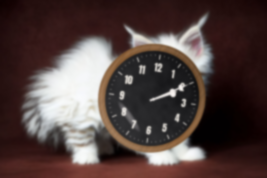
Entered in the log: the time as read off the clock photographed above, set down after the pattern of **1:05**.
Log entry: **2:10**
